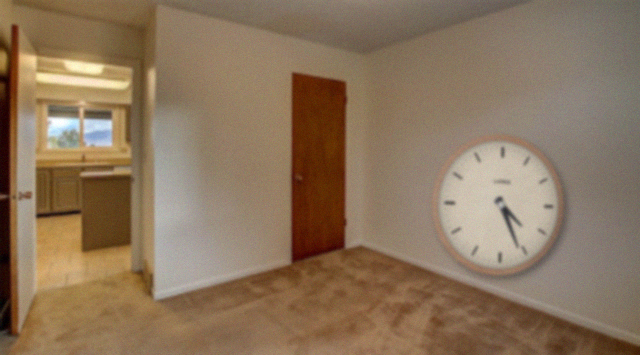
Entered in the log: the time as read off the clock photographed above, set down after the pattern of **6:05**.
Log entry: **4:26**
